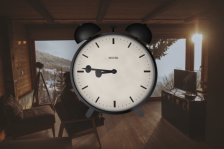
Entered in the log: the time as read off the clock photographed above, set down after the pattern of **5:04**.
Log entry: **8:46**
